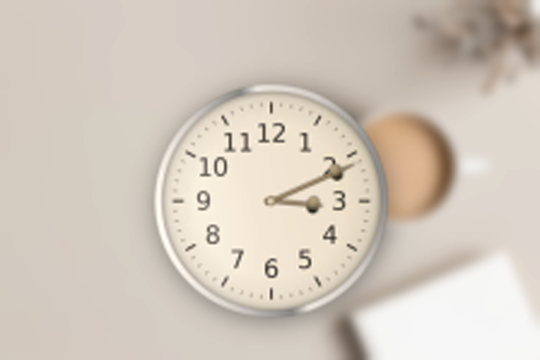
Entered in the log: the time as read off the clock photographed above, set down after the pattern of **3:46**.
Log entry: **3:11**
